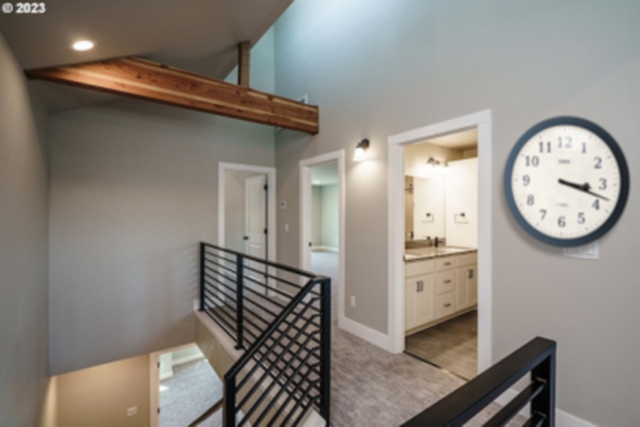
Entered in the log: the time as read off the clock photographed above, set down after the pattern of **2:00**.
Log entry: **3:18**
